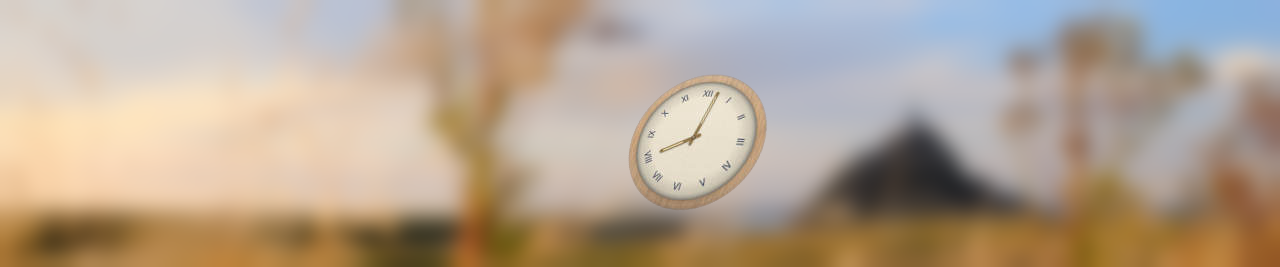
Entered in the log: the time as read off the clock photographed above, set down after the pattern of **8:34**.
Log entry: **8:02**
